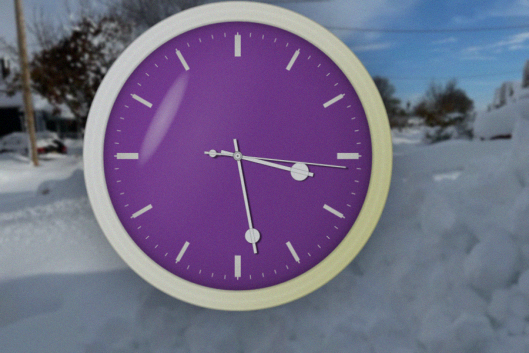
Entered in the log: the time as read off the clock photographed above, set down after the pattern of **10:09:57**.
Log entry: **3:28:16**
